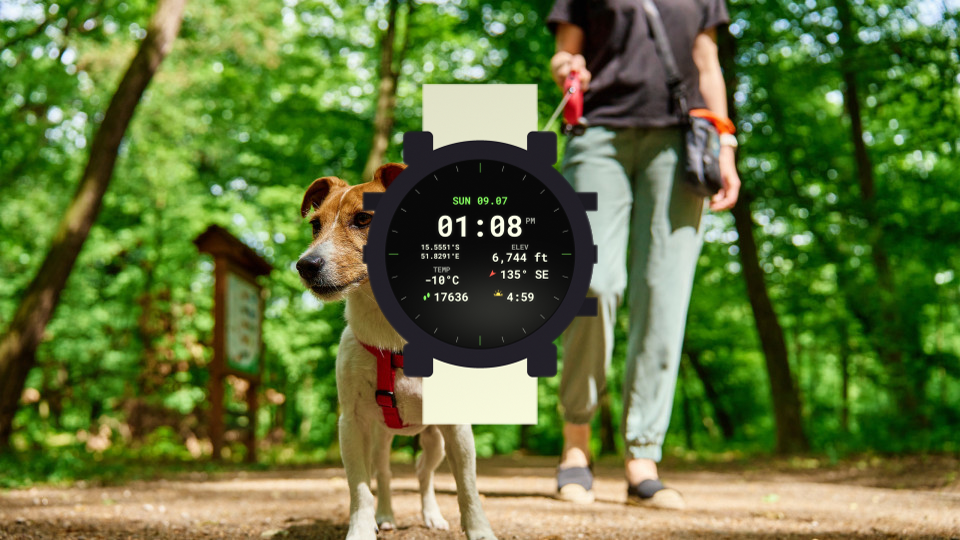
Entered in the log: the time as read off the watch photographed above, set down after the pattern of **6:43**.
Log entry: **1:08**
